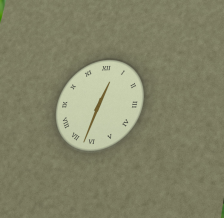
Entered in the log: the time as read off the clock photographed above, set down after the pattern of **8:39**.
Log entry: **12:32**
